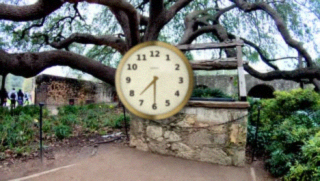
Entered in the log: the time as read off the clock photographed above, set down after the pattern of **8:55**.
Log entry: **7:30**
